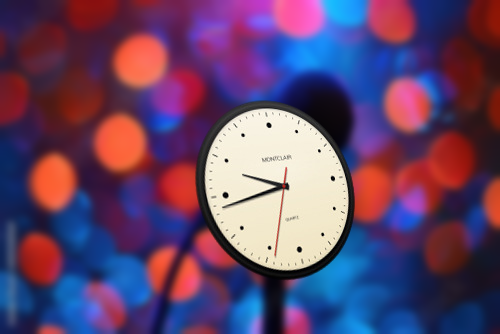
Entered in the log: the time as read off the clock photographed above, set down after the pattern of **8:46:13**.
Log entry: **9:43:34**
